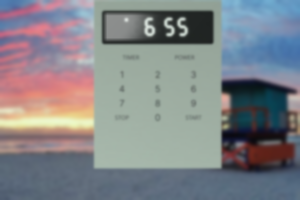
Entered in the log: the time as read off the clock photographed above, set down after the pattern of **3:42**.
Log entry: **6:55**
